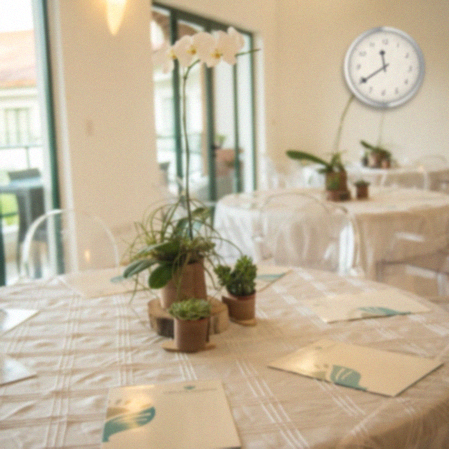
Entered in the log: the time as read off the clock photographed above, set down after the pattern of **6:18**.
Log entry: **11:39**
